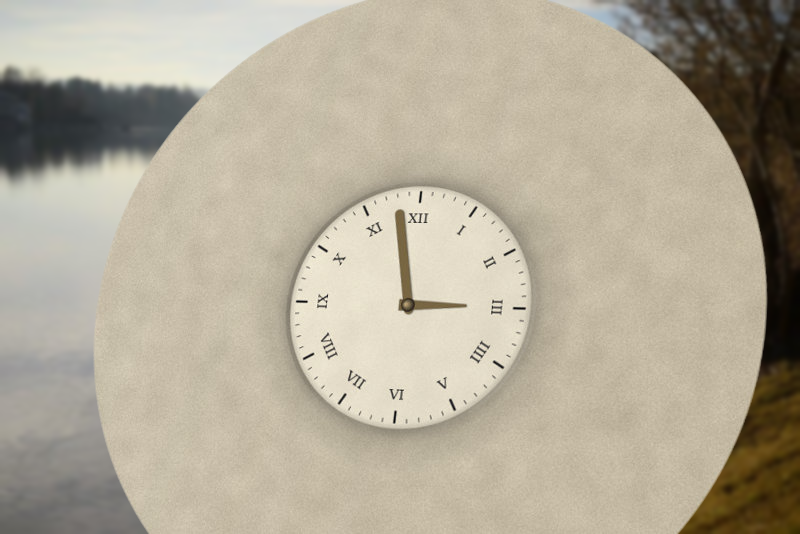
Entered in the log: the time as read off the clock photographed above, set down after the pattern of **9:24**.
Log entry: **2:58**
